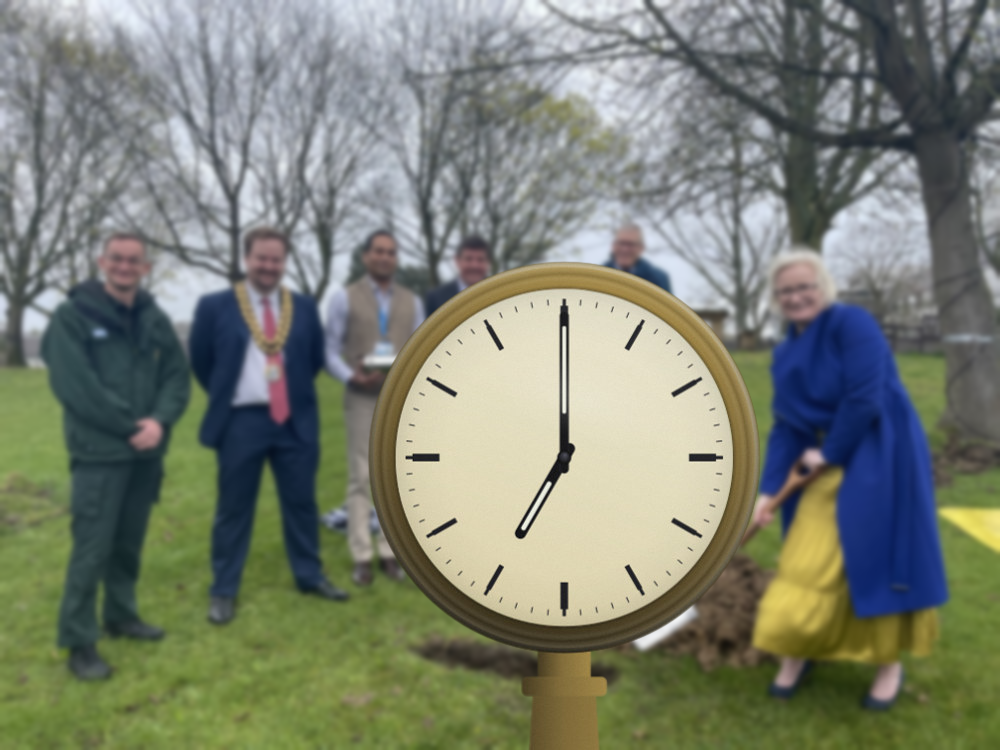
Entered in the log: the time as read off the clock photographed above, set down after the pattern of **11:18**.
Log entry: **7:00**
